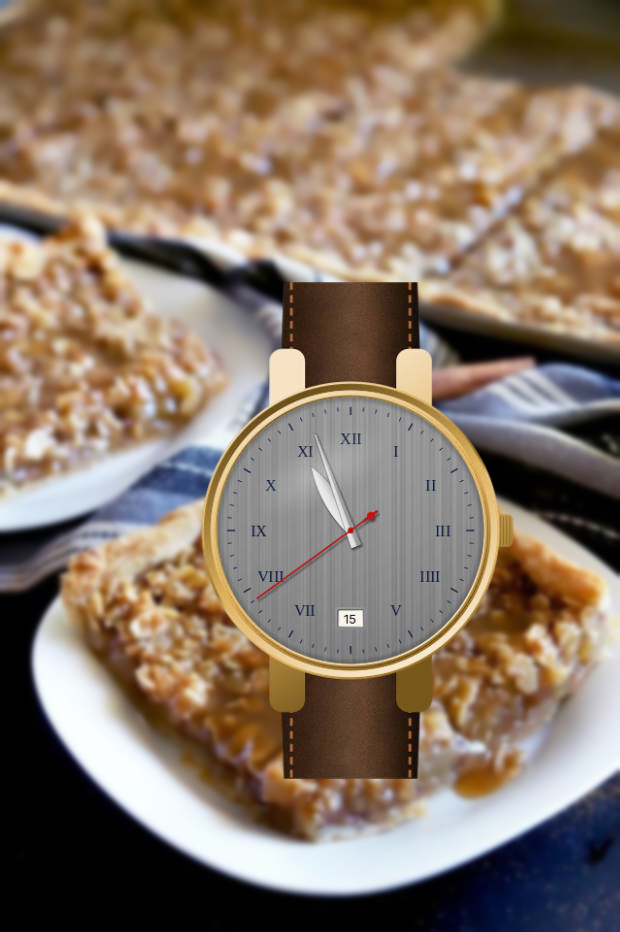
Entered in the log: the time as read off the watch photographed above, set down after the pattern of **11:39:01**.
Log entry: **10:56:39**
